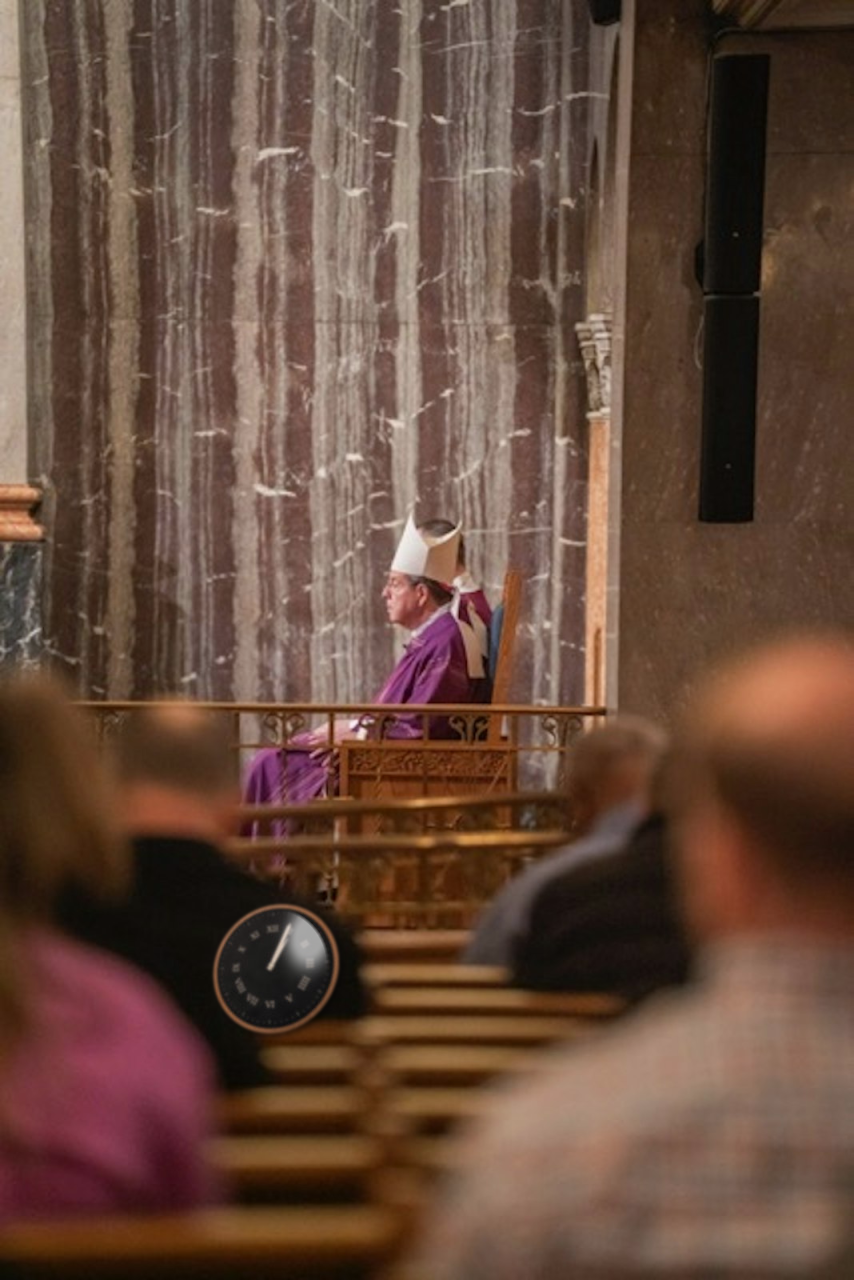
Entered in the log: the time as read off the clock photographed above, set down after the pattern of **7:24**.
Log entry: **1:04**
